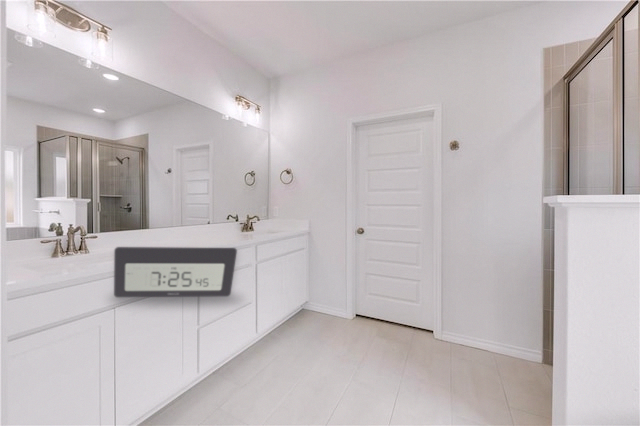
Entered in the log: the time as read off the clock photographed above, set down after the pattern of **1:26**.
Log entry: **7:25**
